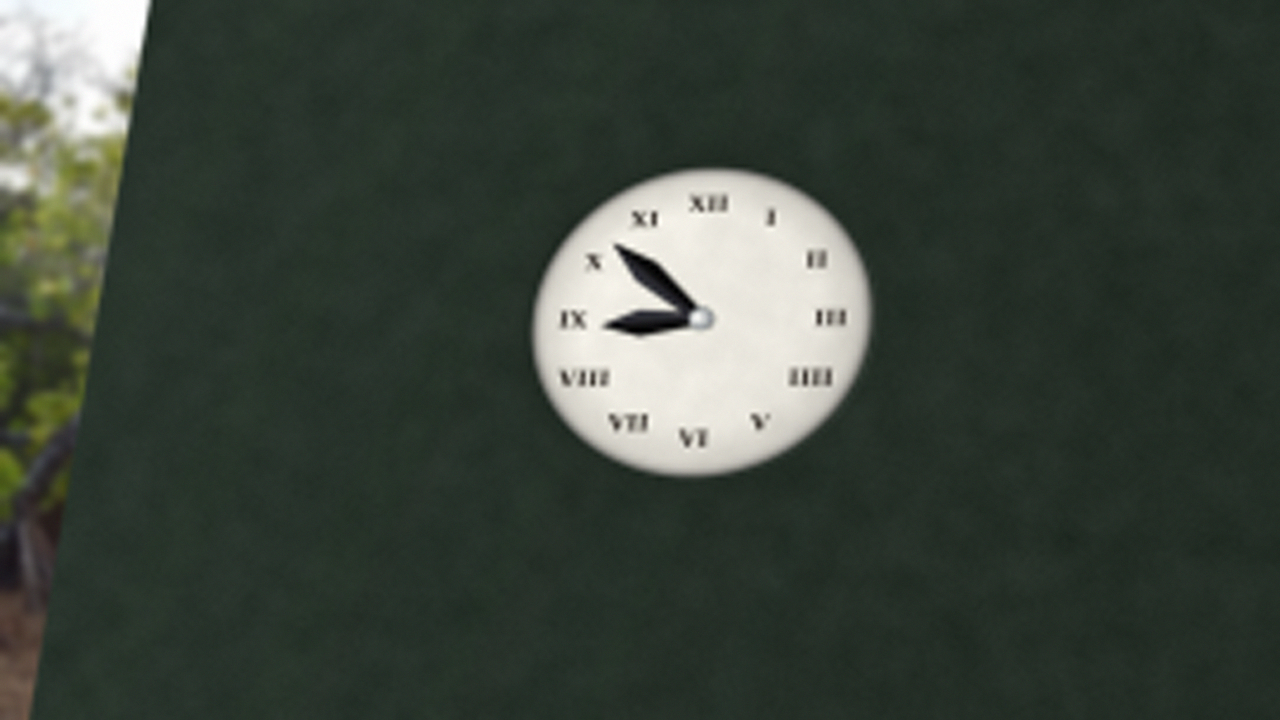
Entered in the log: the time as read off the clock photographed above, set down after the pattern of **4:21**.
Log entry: **8:52**
